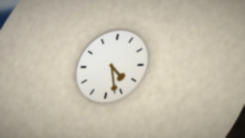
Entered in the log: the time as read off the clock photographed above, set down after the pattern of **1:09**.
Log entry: **4:27**
